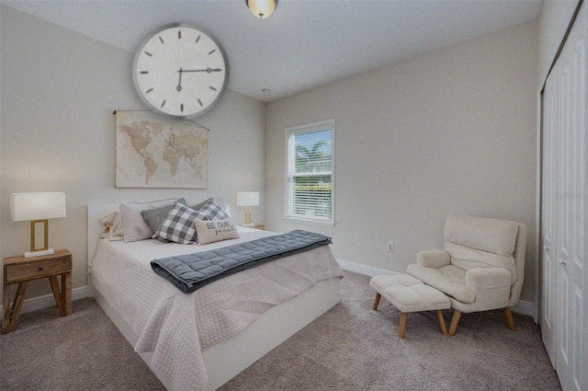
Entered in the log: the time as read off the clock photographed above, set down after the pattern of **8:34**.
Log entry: **6:15**
